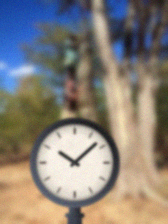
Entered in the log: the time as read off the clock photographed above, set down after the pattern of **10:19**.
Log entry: **10:08**
